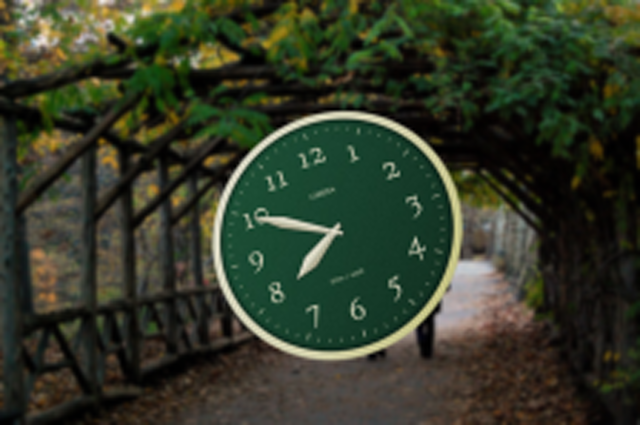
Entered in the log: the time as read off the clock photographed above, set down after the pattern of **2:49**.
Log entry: **7:50**
